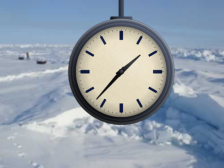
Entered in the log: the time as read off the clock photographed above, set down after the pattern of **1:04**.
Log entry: **1:37**
